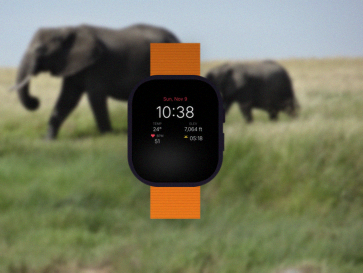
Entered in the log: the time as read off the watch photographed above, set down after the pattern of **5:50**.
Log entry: **10:38**
